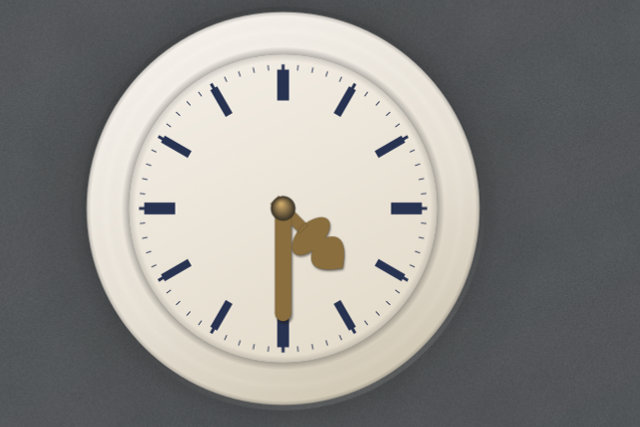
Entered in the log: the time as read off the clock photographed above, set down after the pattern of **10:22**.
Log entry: **4:30**
